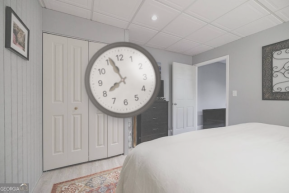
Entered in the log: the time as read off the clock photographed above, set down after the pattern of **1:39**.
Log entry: **7:56**
